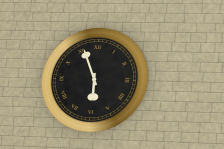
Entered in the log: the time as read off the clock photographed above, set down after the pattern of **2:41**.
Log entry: **5:56**
